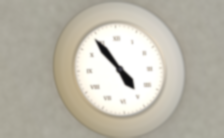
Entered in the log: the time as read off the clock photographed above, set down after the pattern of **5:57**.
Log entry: **4:54**
